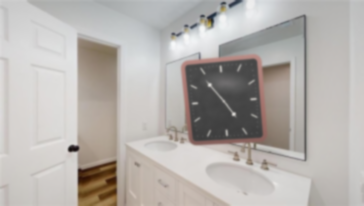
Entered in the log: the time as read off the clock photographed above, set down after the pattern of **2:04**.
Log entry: **4:54**
